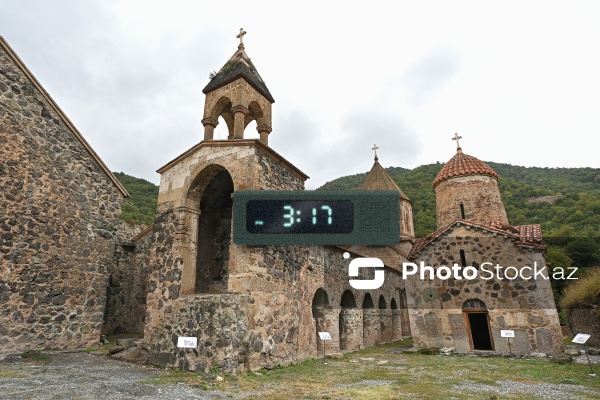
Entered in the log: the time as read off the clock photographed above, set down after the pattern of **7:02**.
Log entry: **3:17**
